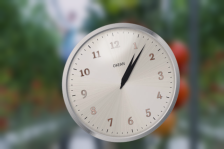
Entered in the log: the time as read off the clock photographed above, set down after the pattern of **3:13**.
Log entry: **1:07**
